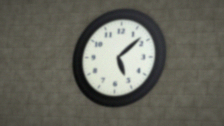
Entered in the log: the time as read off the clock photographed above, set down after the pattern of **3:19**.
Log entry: **5:08**
